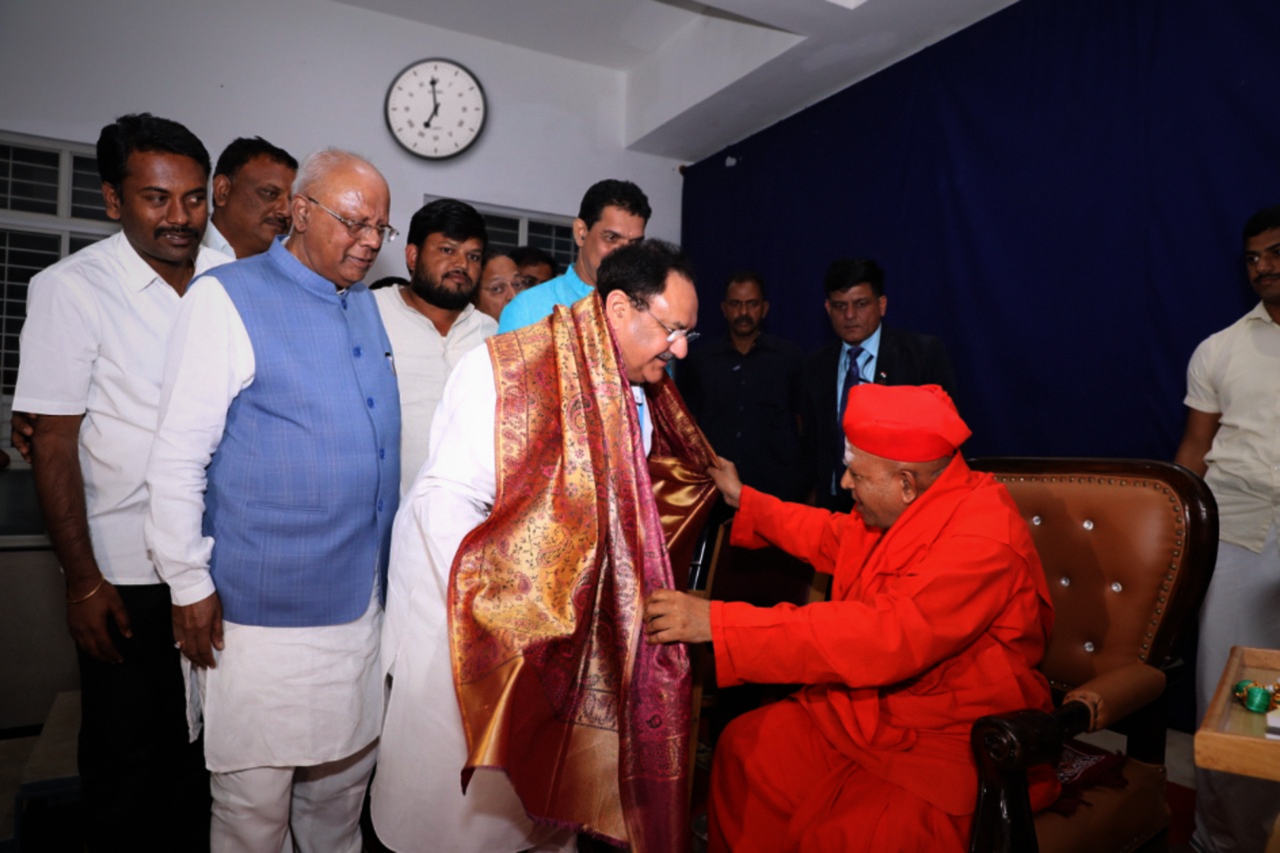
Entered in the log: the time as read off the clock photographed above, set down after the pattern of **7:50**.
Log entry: **6:59**
